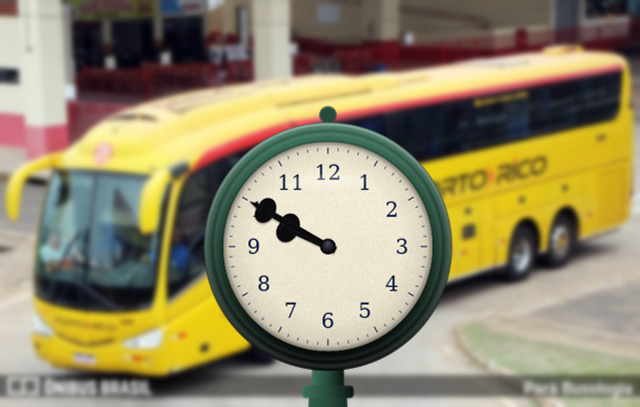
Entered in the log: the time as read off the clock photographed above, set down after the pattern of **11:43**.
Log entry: **9:50**
